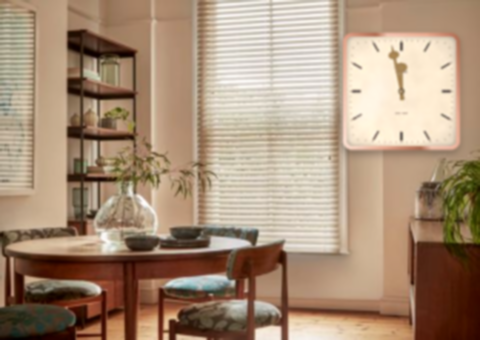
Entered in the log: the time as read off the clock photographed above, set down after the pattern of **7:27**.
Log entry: **11:58**
